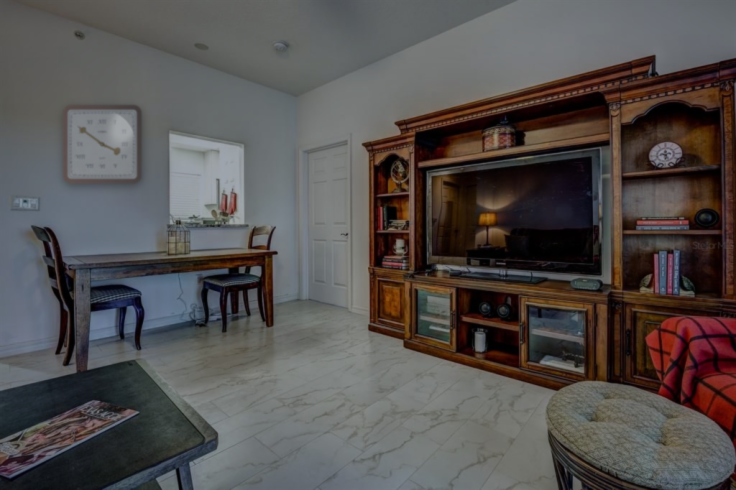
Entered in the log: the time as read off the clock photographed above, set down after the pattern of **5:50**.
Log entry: **3:51**
